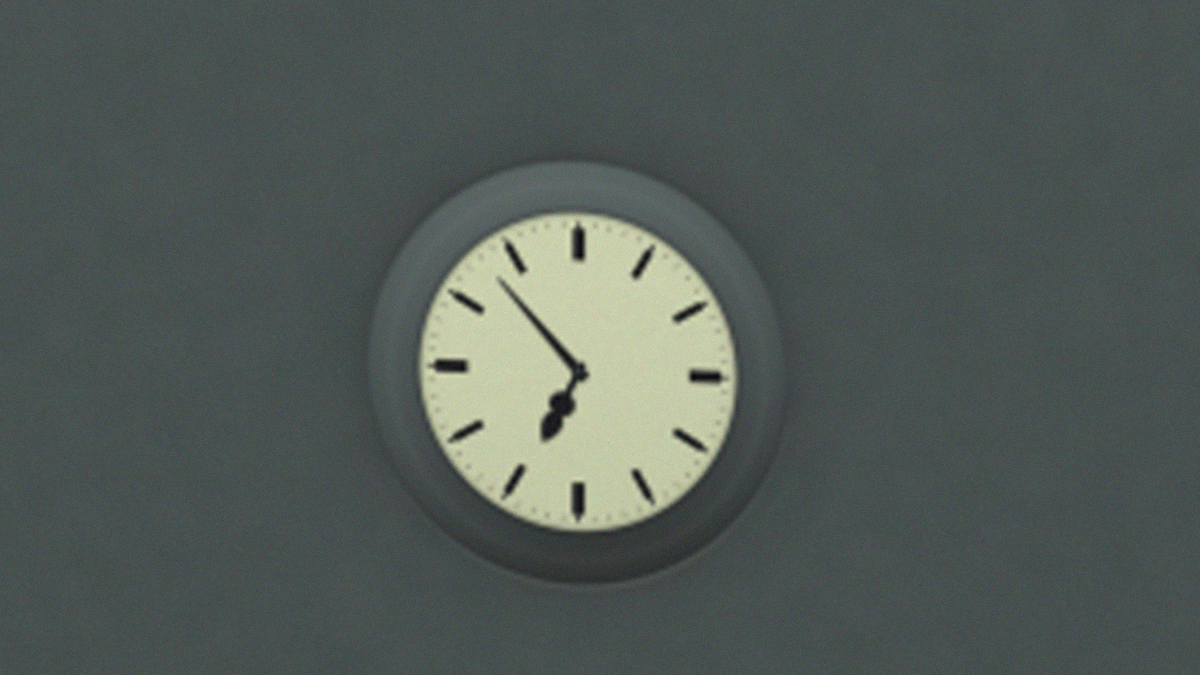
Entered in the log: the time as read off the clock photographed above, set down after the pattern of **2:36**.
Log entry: **6:53**
